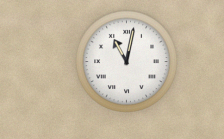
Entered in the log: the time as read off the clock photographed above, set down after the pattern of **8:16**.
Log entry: **11:02**
